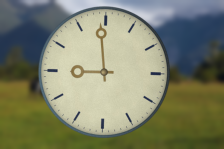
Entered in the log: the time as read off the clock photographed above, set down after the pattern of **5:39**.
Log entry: **8:59**
